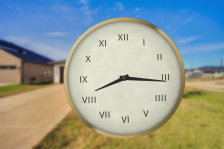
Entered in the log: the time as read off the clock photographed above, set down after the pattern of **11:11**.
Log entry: **8:16**
